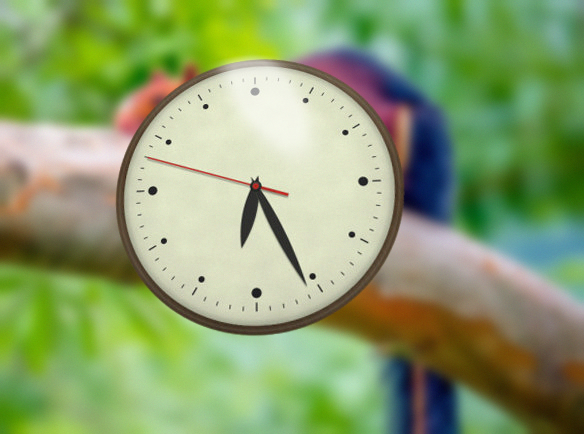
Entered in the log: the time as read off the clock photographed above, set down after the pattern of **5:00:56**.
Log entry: **6:25:48**
